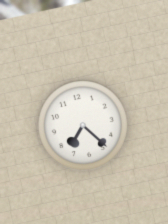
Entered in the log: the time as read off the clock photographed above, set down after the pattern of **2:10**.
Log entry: **7:24**
